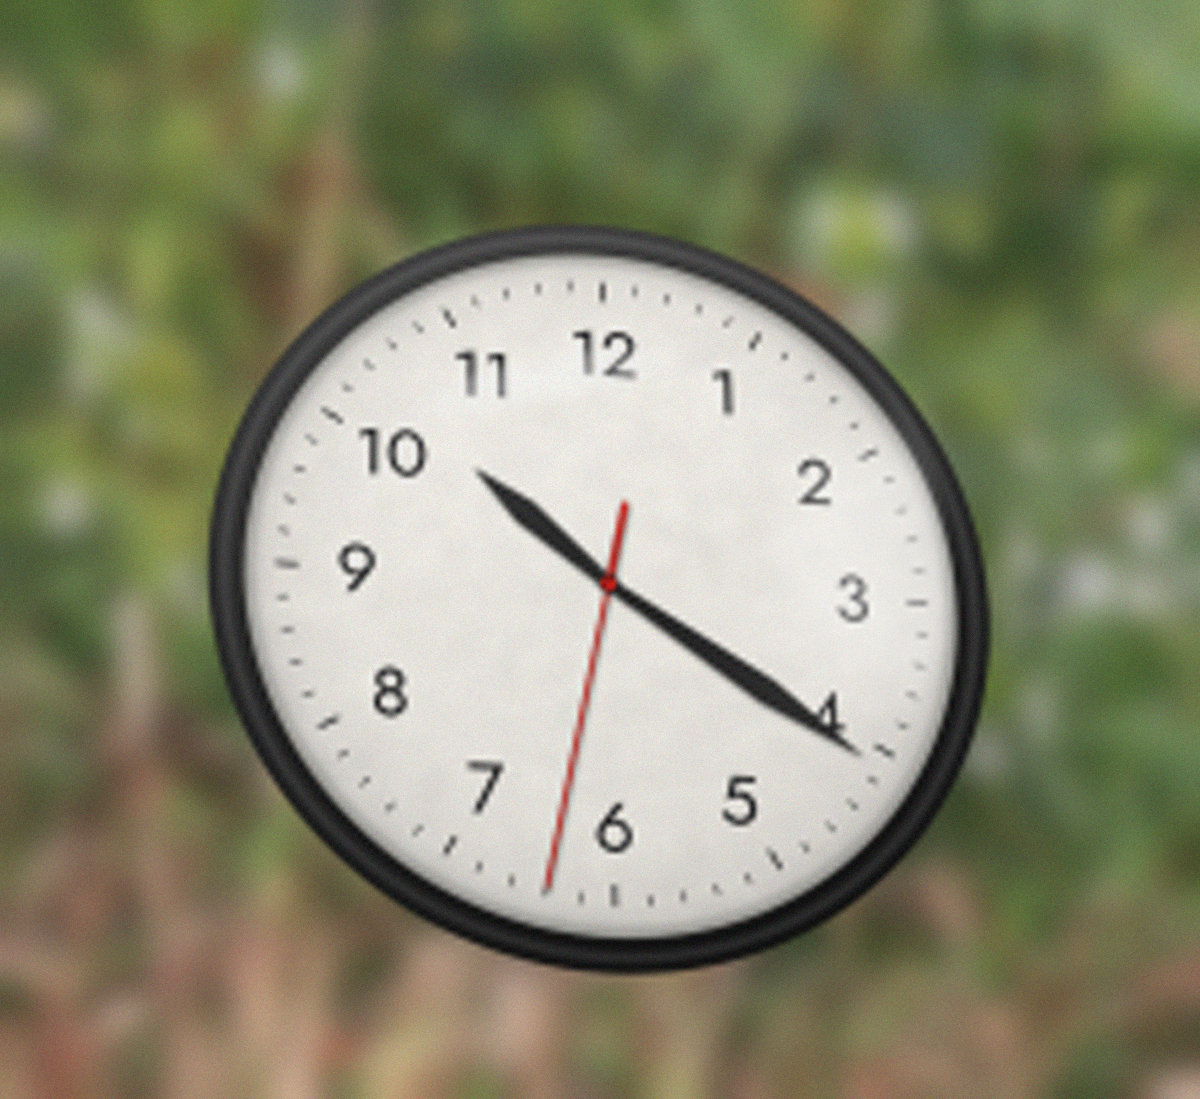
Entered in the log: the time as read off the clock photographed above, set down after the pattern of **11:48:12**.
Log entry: **10:20:32**
